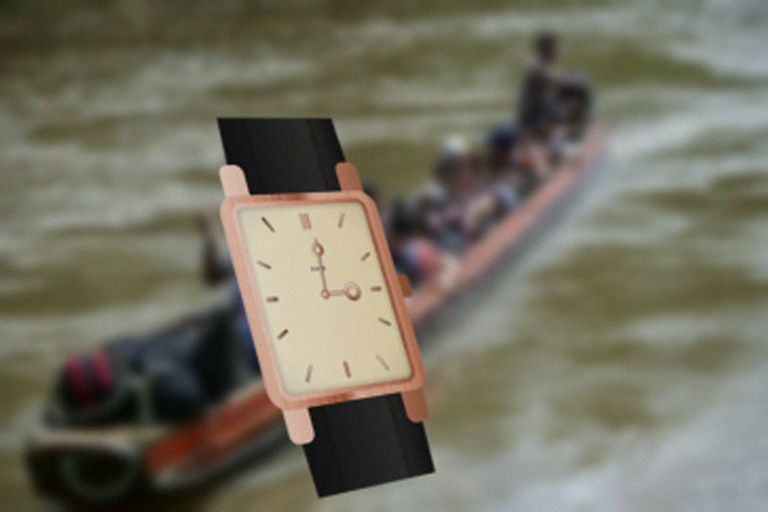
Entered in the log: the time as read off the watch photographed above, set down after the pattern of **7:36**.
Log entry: **3:01**
